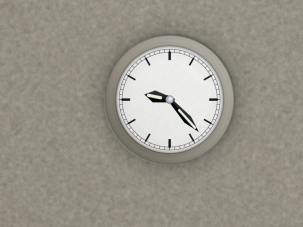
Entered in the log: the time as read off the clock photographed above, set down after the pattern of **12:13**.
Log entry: **9:23**
